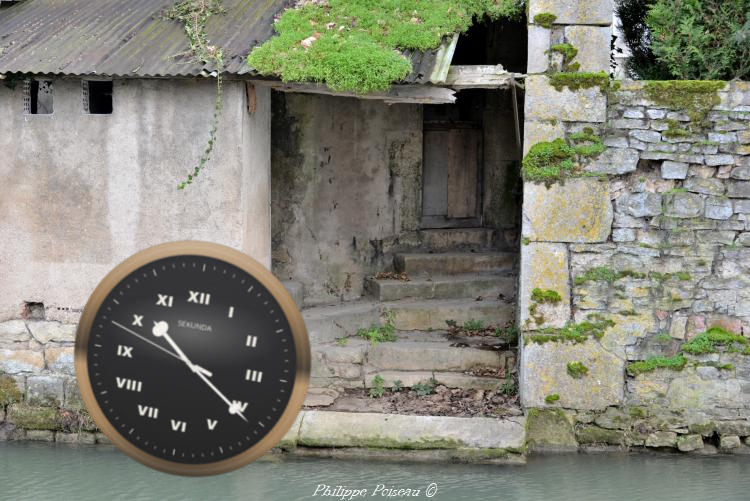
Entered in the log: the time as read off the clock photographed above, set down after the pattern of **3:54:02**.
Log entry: **10:20:48**
